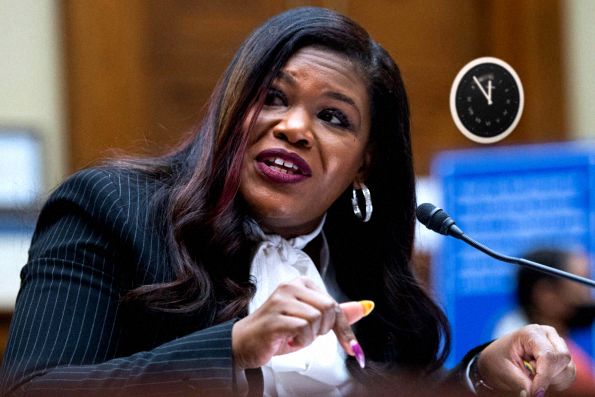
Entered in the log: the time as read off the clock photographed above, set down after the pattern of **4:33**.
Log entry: **11:53**
